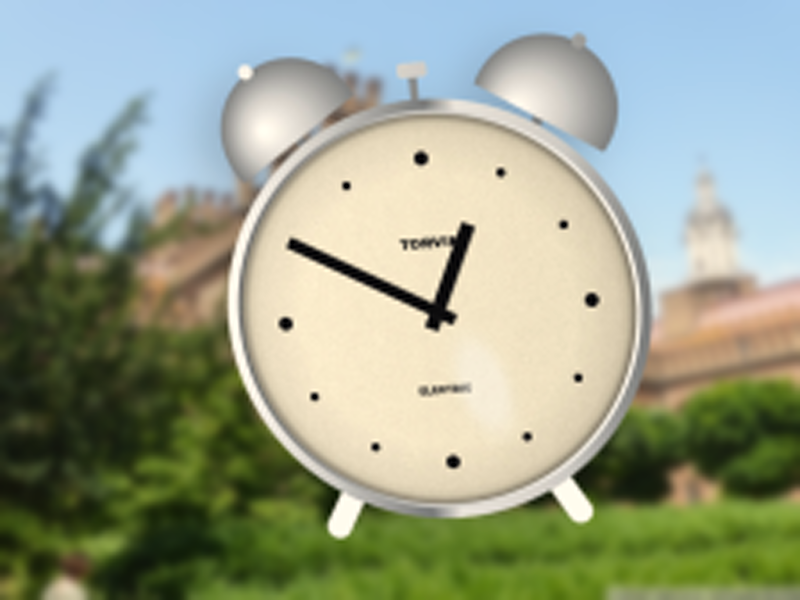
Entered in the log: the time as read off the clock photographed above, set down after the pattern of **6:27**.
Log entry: **12:50**
